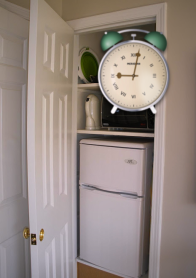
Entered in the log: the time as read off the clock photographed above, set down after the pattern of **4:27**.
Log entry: **9:02**
